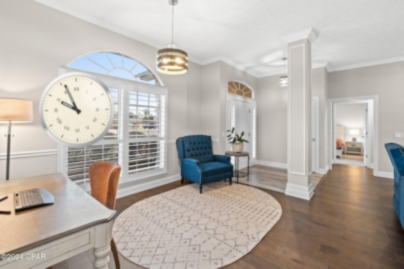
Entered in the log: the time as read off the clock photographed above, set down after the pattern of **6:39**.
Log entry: **9:56**
